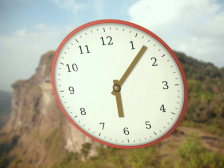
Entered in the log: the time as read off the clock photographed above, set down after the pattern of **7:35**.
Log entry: **6:07**
